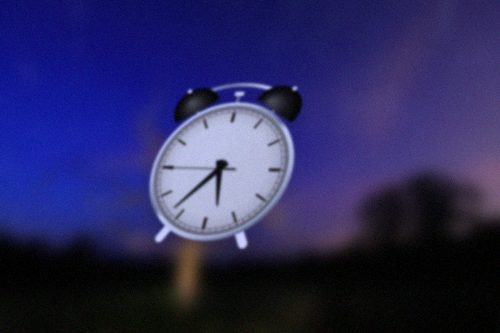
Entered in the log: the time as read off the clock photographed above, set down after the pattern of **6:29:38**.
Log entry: **5:36:45**
